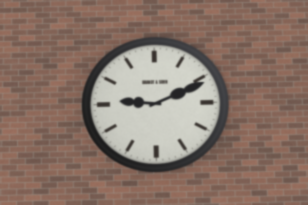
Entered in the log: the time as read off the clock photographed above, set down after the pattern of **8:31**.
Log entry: **9:11**
